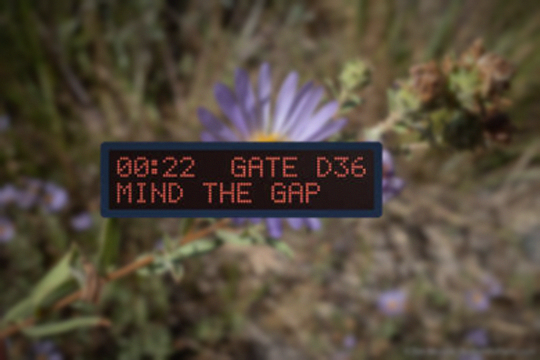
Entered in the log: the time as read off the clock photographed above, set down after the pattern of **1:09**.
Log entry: **0:22**
